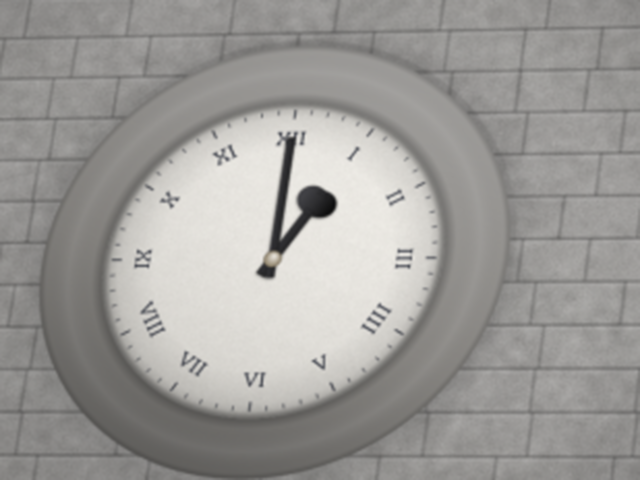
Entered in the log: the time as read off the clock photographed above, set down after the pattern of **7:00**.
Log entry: **1:00**
